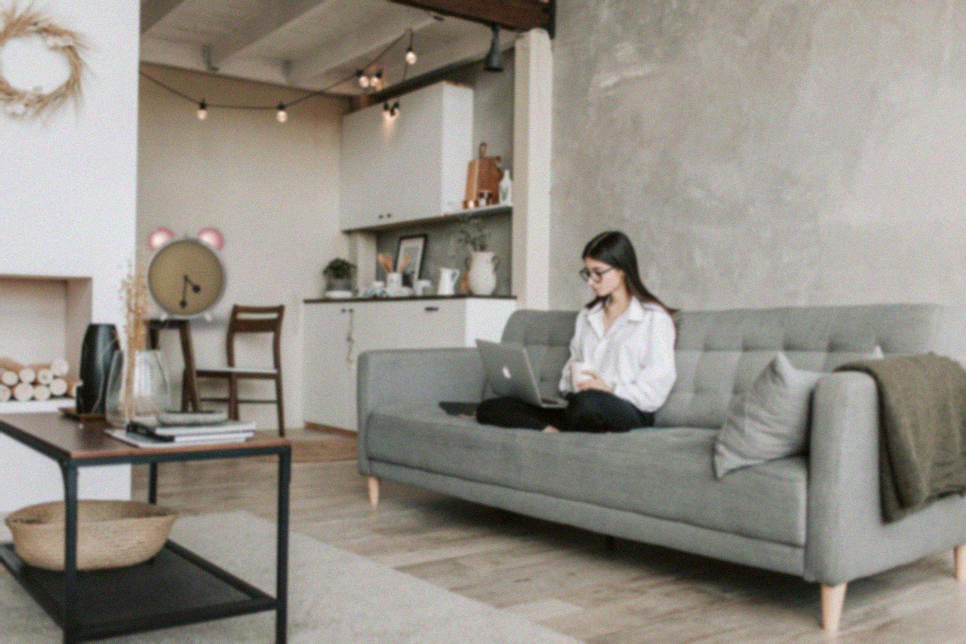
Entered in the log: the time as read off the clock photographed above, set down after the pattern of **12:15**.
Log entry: **4:31**
